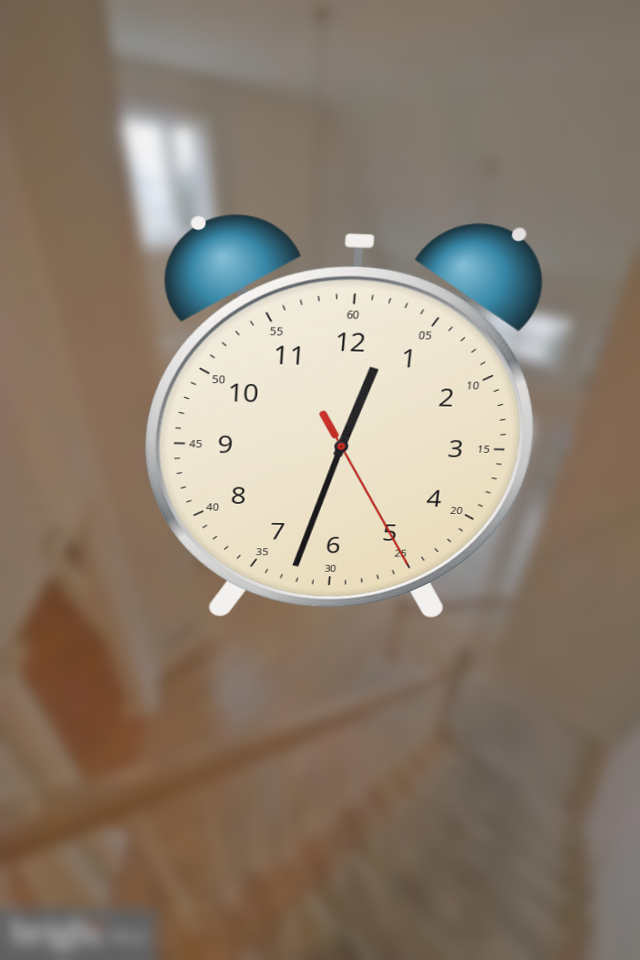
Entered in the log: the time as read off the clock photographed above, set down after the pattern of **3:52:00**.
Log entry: **12:32:25**
